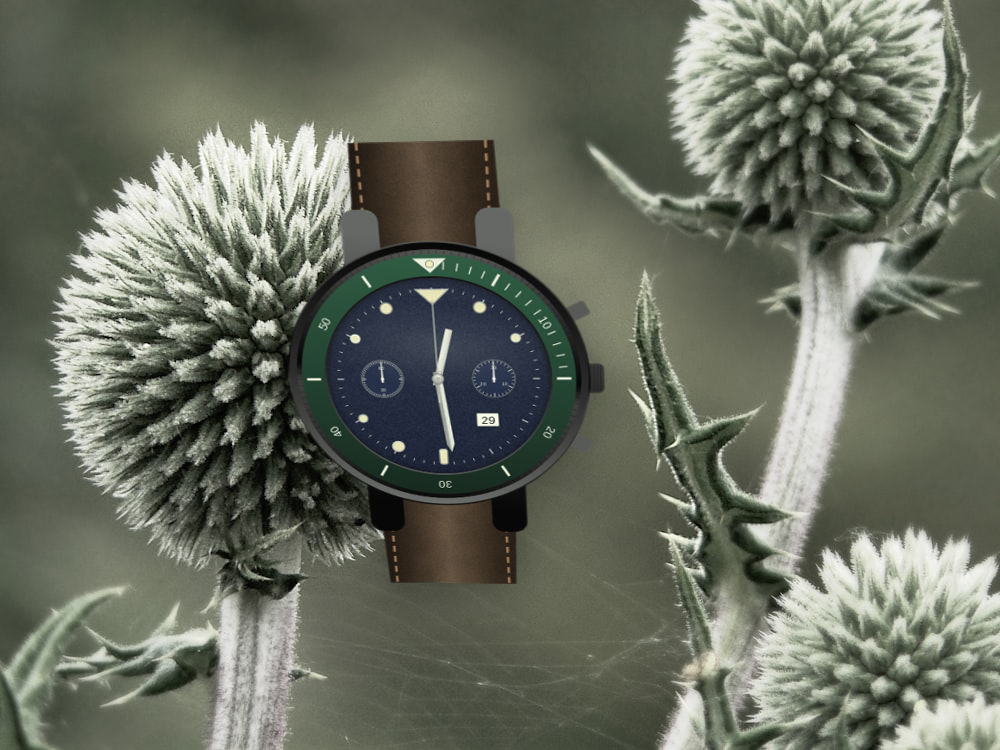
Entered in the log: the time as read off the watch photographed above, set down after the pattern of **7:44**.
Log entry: **12:29**
